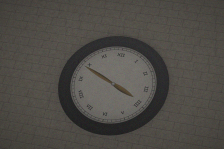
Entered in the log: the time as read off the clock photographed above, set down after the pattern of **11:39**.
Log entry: **3:49**
